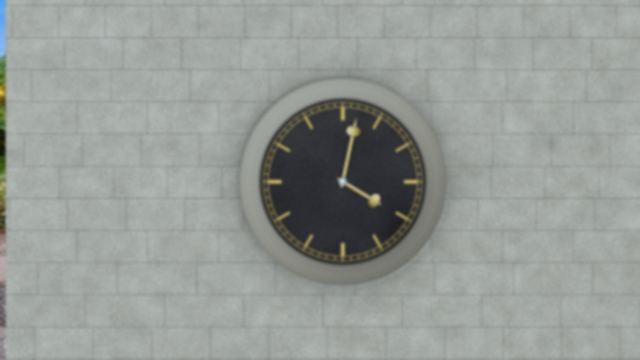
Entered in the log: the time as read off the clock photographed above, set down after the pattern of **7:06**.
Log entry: **4:02**
